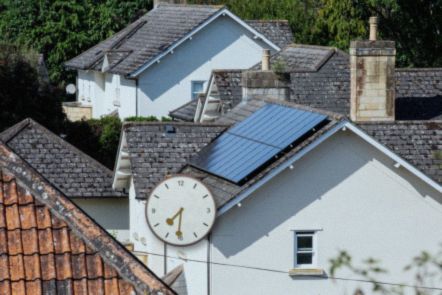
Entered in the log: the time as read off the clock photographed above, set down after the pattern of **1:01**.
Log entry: **7:31**
